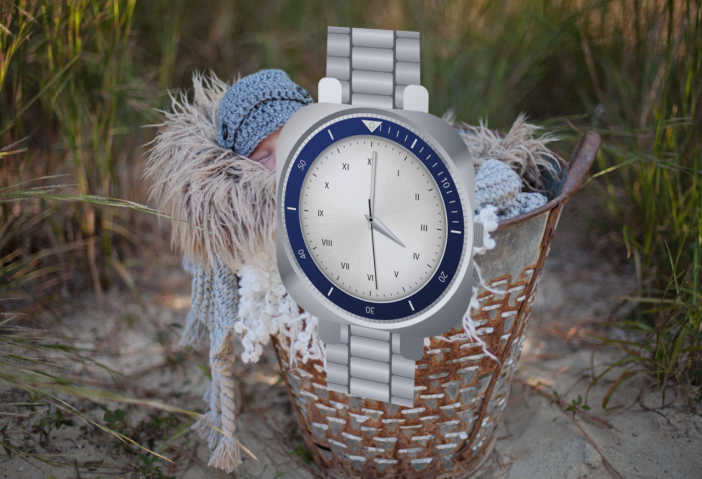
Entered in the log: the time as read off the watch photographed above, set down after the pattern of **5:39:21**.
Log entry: **4:00:29**
